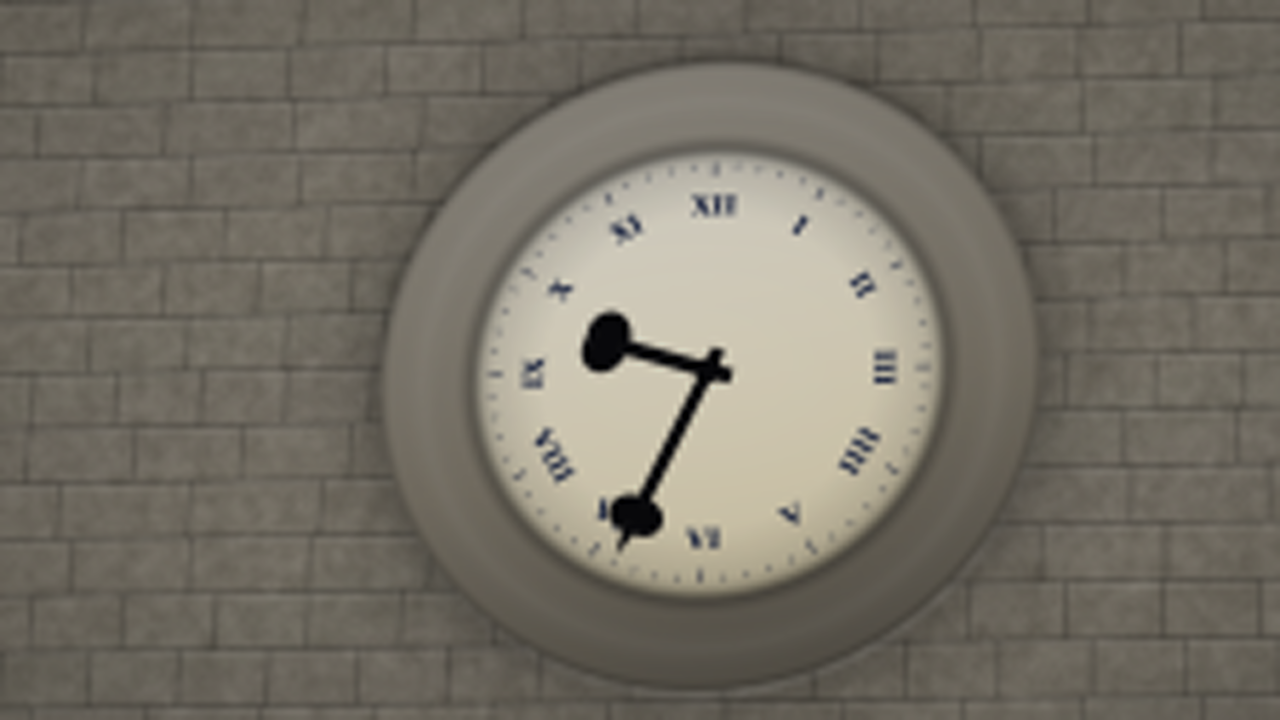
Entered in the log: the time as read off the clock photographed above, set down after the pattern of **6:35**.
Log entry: **9:34**
